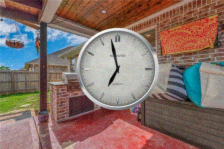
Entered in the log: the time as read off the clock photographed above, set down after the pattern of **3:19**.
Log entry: **6:58**
